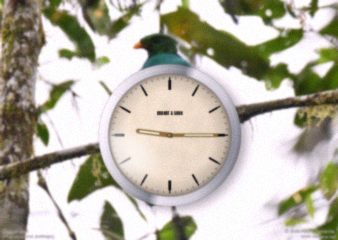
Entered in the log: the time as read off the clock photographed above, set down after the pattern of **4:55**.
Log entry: **9:15**
